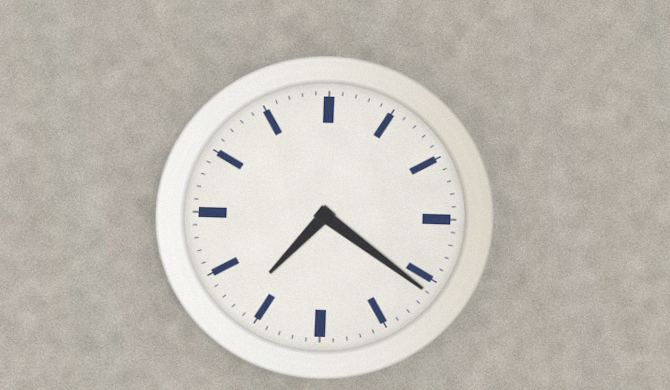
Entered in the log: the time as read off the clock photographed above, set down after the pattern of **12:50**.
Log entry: **7:21**
